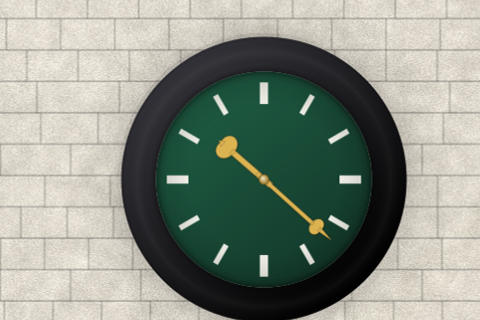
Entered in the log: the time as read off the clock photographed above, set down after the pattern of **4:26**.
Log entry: **10:22**
